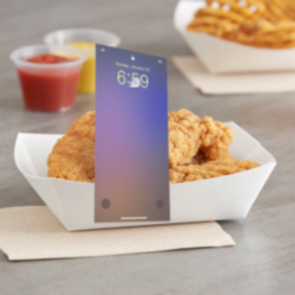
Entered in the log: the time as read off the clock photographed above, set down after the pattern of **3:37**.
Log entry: **6:59**
